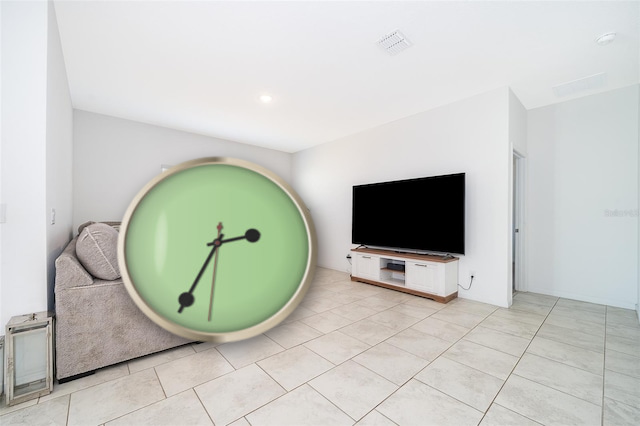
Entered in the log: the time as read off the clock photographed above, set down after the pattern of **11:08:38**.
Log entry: **2:34:31**
